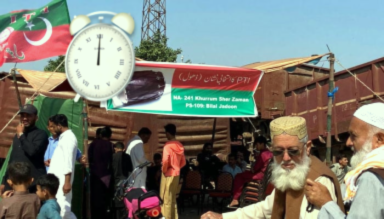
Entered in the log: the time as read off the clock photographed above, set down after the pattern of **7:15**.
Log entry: **12:00**
